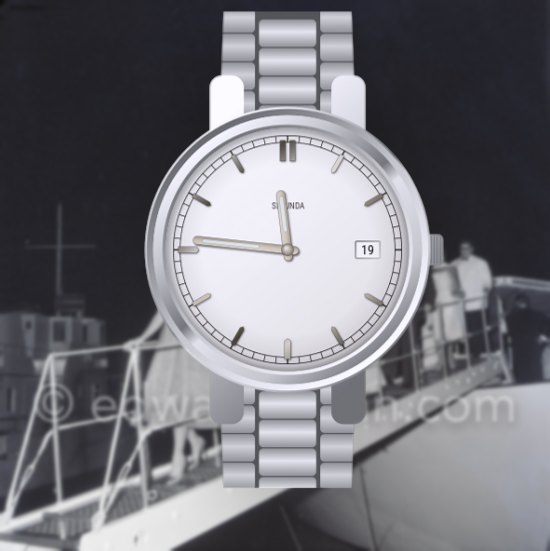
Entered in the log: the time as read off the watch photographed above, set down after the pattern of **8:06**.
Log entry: **11:46**
